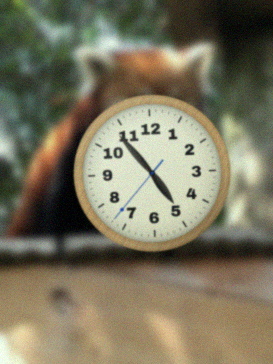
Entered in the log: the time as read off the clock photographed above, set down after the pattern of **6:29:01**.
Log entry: **4:53:37**
